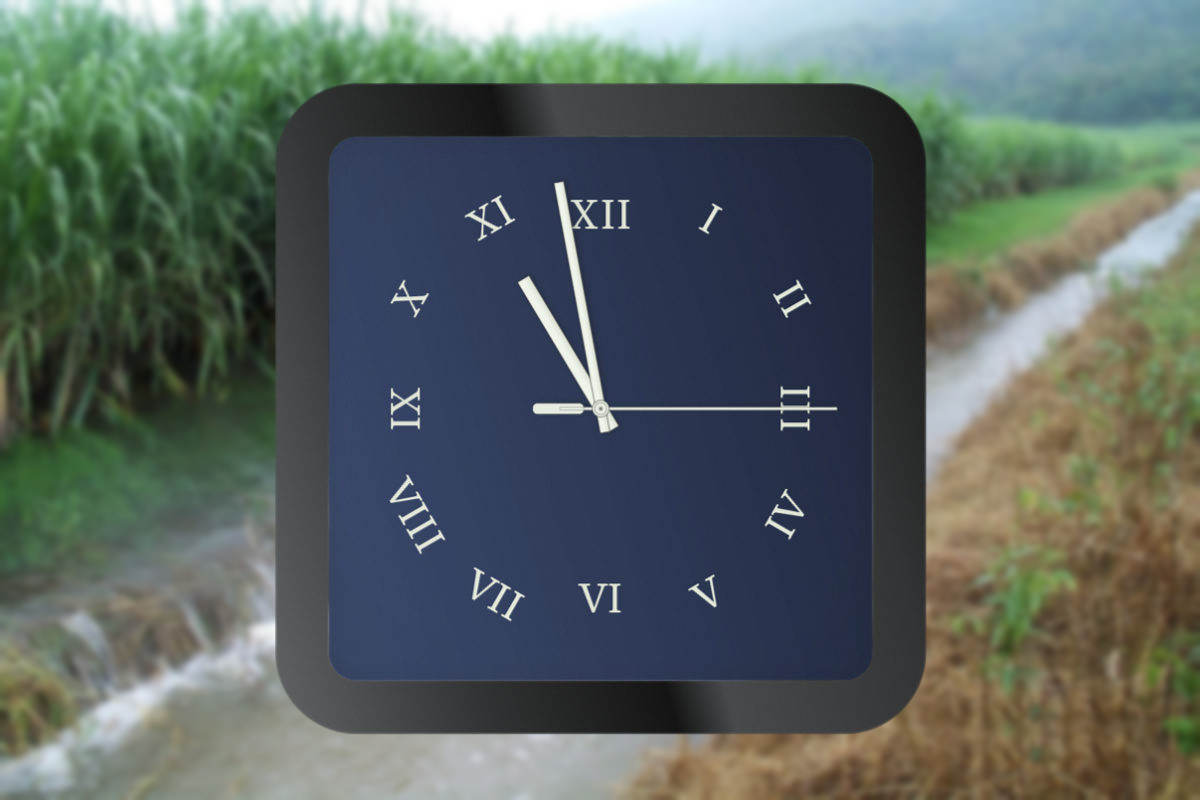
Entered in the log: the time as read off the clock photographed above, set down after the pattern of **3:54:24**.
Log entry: **10:58:15**
